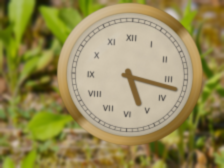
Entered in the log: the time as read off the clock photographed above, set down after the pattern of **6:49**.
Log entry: **5:17**
